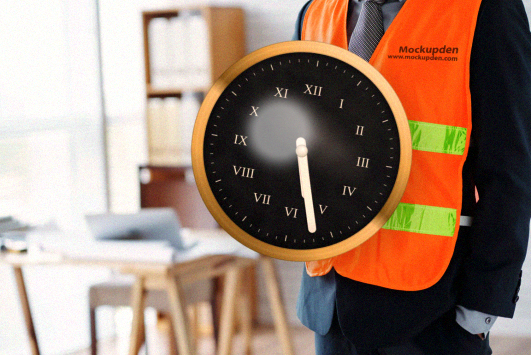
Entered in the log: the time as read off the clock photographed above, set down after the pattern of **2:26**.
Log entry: **5:27**
